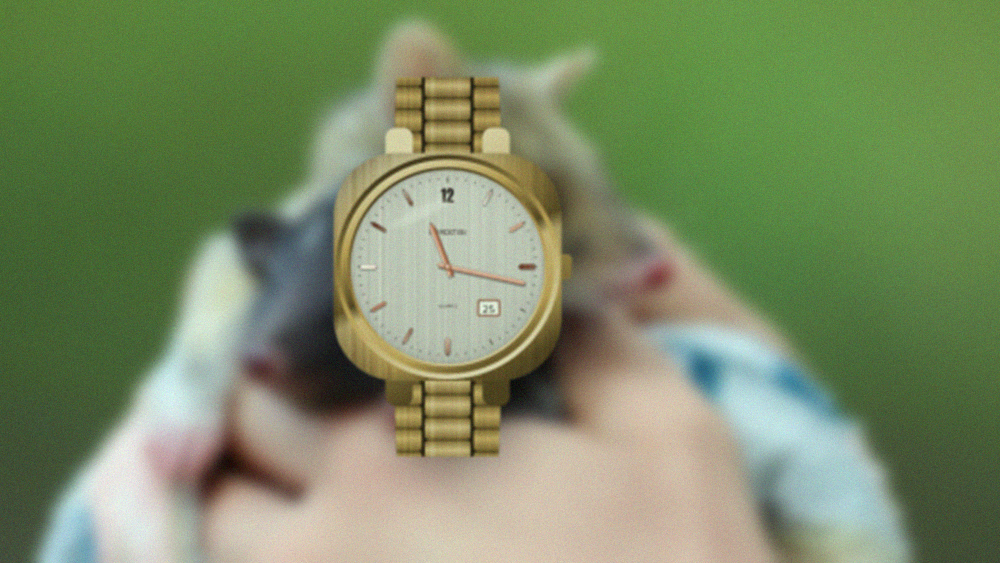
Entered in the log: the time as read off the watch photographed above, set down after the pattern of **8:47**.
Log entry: **11:17**
